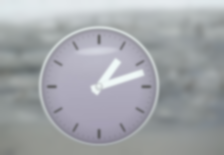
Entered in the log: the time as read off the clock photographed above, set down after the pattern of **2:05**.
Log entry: **1:12**
